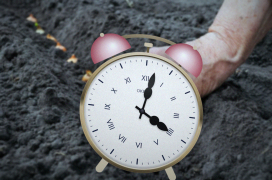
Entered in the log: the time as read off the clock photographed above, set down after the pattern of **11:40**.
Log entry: **4:02**
